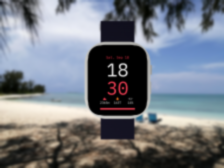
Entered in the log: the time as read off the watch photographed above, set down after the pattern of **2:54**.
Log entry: **18:30**
